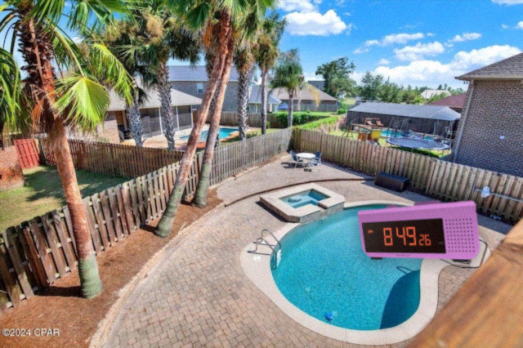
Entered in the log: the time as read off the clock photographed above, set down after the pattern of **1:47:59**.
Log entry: **8:49:26**
